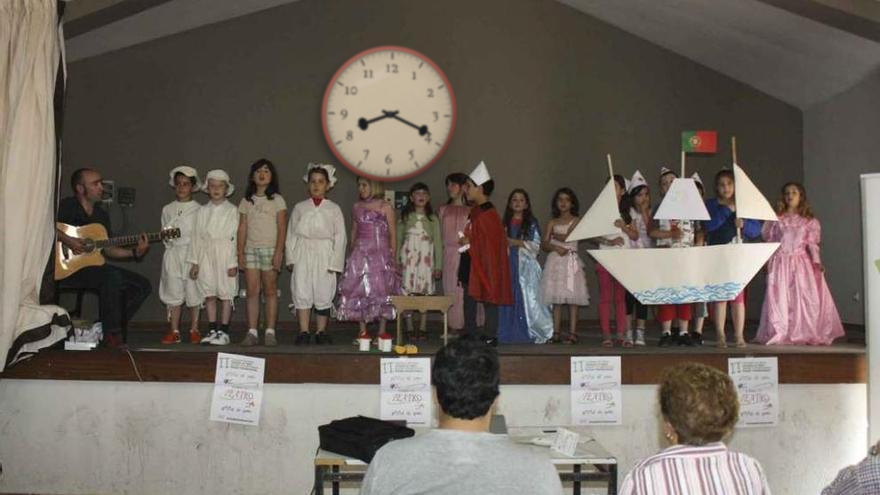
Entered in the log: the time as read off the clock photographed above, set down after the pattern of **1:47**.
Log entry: **8:19**
